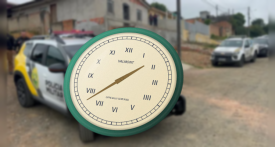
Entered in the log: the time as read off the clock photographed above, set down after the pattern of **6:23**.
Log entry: **1:38**
